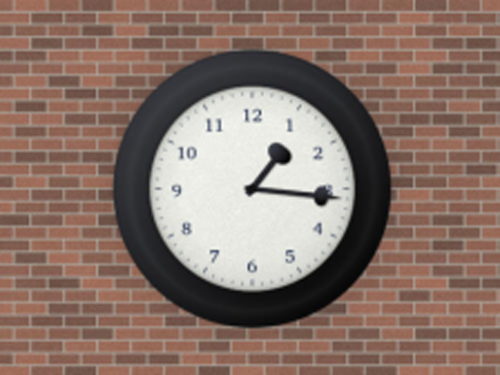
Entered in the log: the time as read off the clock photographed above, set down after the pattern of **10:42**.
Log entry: **1:16**
